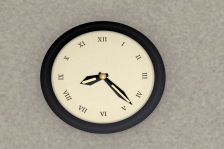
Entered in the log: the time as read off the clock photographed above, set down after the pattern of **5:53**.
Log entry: **8:23**
